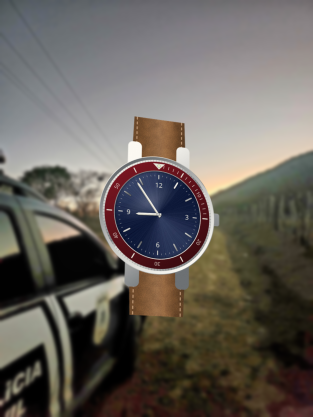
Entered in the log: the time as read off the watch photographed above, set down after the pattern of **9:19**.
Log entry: **8:54**
